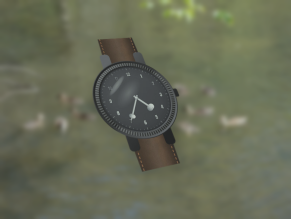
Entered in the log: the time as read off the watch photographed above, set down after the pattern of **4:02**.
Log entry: **4:35**
